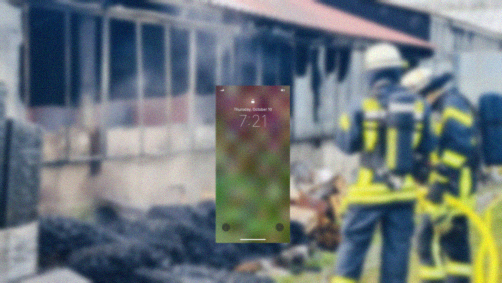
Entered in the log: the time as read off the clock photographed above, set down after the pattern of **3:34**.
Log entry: **7:21**
